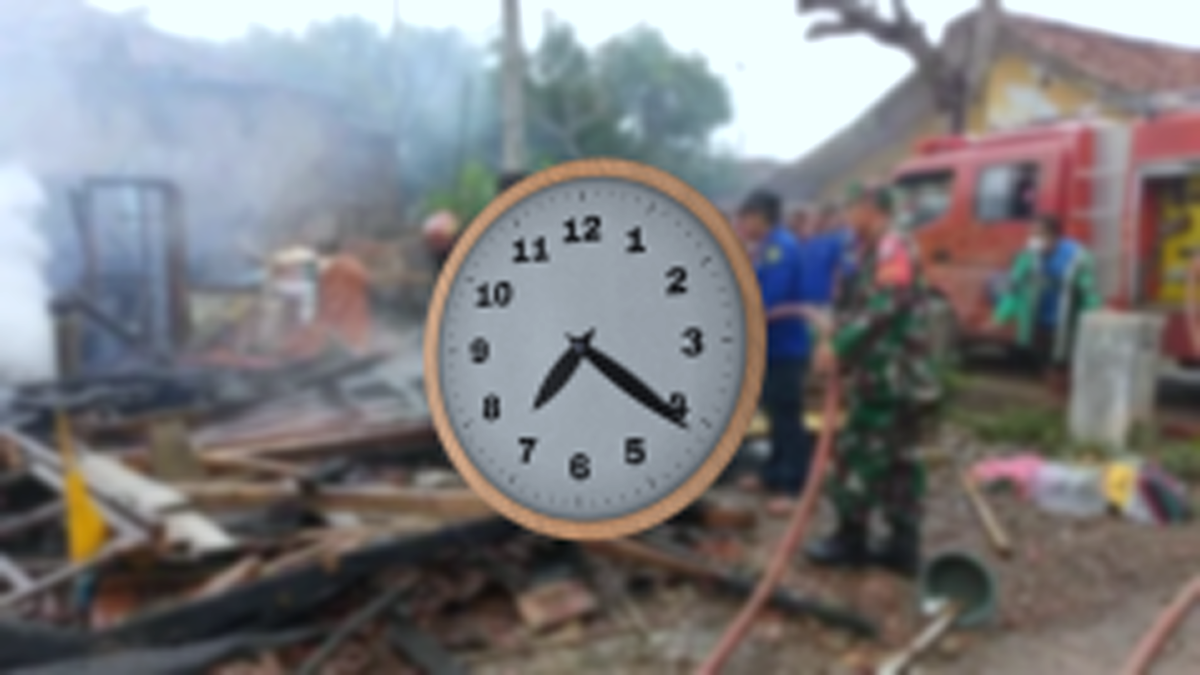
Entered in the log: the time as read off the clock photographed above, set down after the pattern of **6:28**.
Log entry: **7:21**
